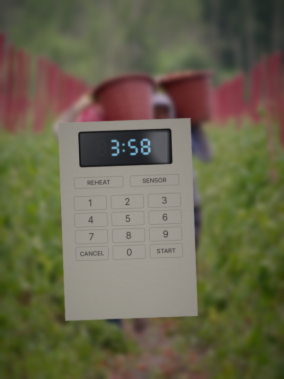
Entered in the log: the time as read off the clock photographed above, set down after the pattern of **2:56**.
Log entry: **3:58**
